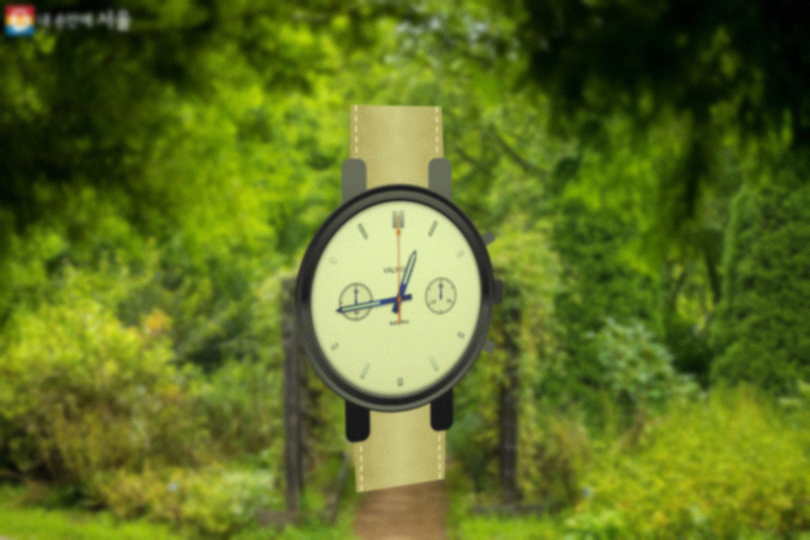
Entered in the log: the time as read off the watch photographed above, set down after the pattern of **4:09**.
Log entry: **12:44**
